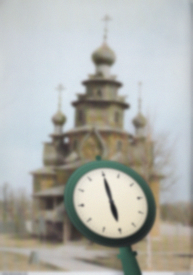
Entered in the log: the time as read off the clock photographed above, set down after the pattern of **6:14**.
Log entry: **6:00**
